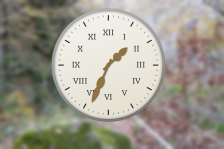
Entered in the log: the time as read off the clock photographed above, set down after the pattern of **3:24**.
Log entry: **1:34**
